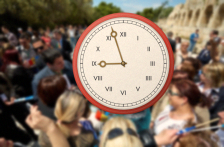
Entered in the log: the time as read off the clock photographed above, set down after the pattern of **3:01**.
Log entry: **8:57**
